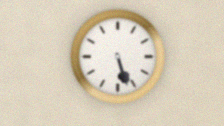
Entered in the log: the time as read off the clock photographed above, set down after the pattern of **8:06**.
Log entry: **5:27**
